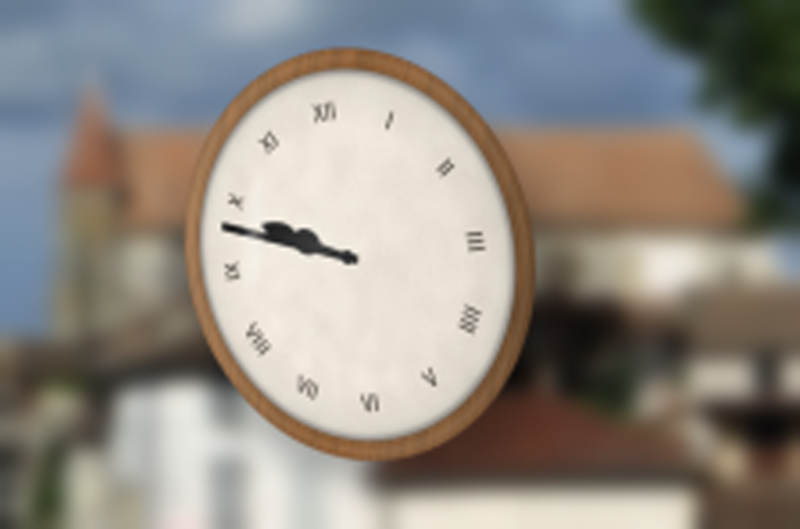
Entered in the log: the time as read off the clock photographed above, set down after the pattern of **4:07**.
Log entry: **9:48**
